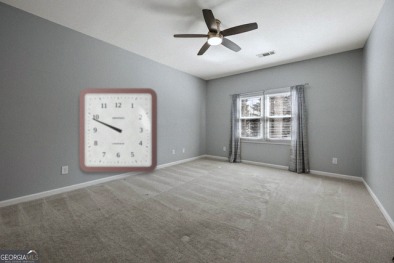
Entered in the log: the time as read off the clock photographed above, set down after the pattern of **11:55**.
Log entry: **9:49**
